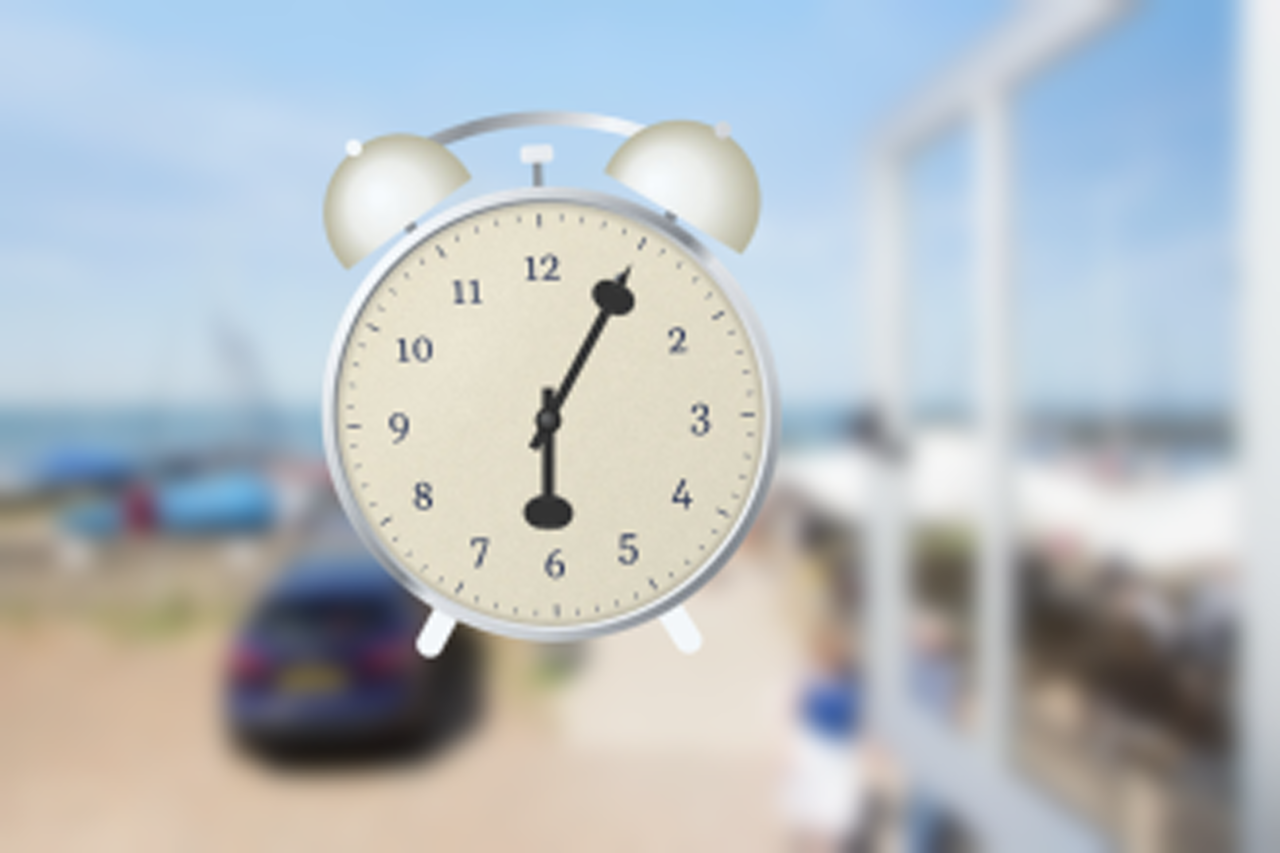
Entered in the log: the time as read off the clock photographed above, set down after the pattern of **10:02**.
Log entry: **6:05**
